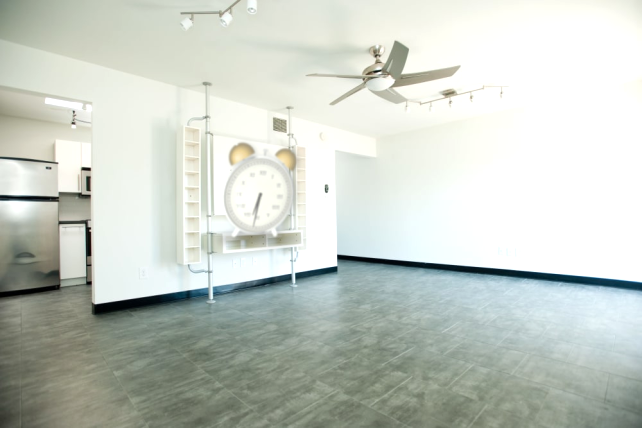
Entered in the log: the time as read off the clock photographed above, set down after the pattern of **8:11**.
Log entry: **6:31**
